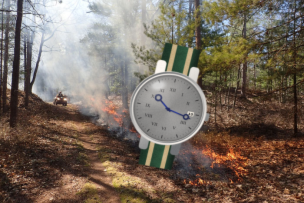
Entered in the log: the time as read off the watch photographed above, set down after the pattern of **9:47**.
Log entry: **10:17**
